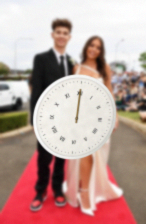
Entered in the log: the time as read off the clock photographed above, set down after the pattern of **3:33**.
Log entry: **12:00**
